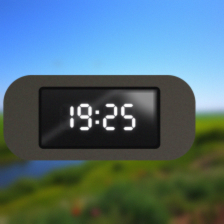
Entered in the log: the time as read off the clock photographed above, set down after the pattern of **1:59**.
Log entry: **19:25**
